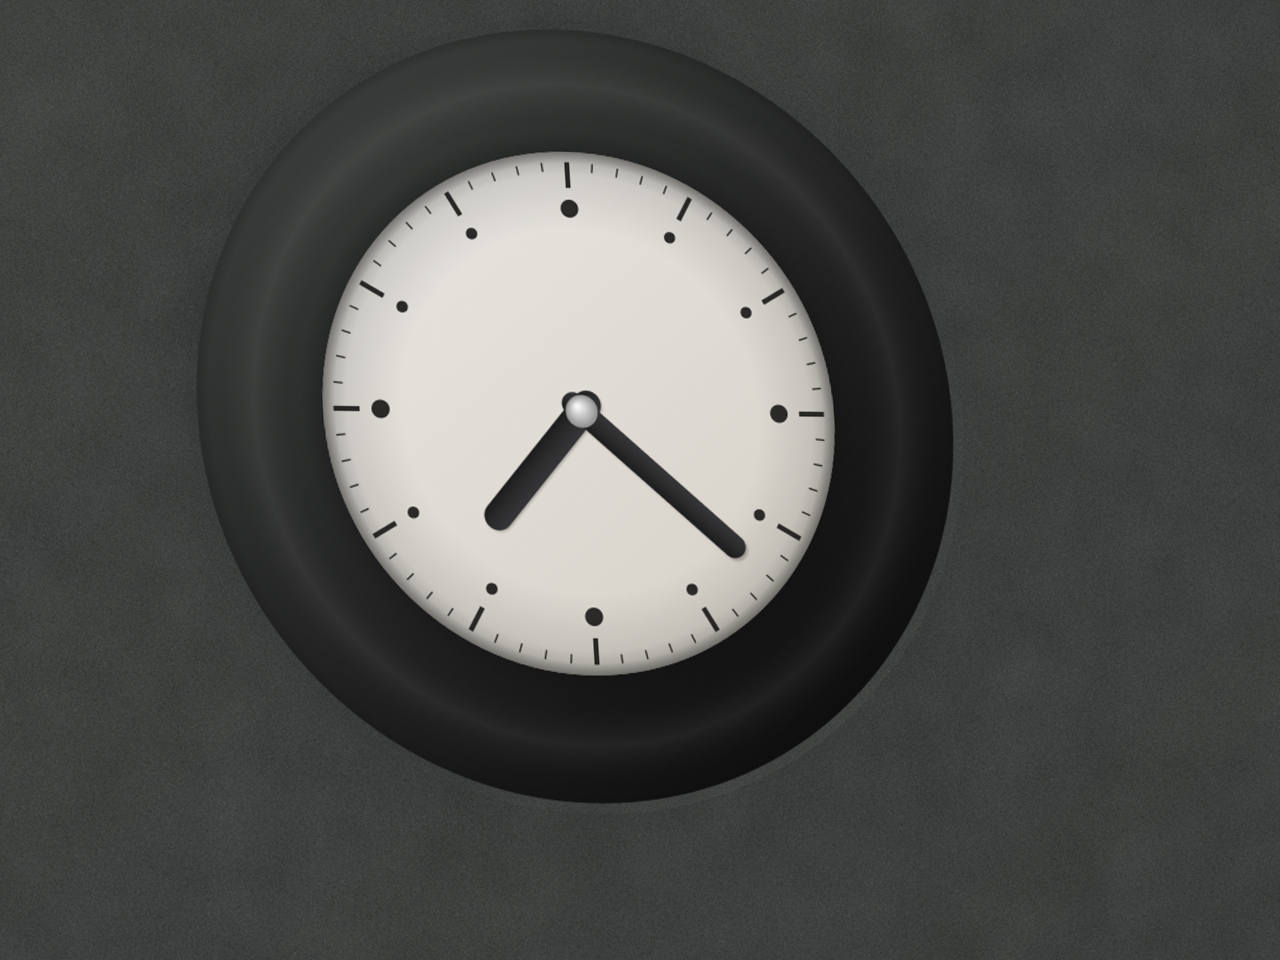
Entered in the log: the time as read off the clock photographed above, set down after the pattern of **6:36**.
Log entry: **7:22**
